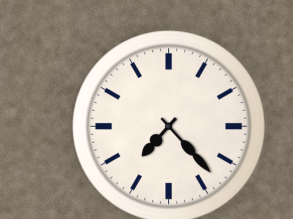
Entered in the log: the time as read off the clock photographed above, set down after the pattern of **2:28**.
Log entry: **7:23**
